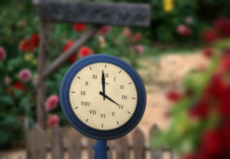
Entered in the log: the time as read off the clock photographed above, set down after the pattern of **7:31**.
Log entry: **3:59**
